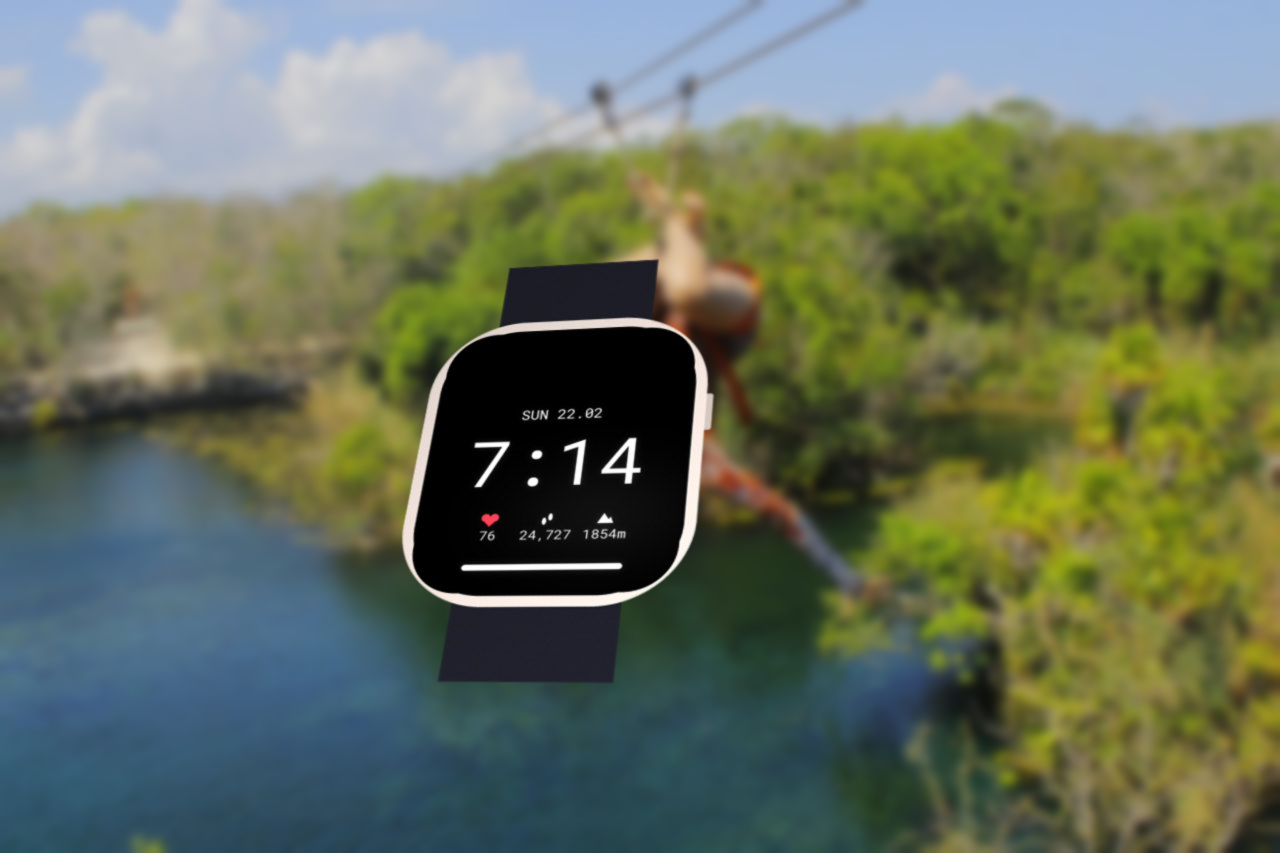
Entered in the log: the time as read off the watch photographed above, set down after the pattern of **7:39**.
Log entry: **7:14**
